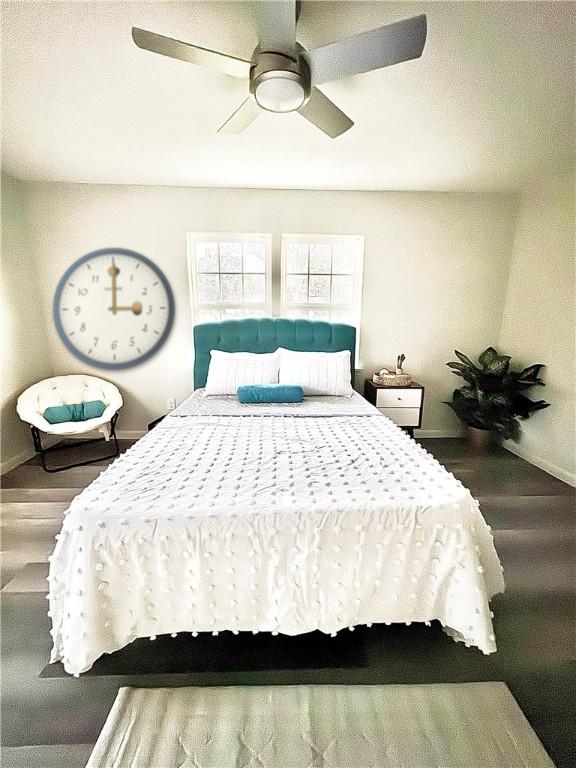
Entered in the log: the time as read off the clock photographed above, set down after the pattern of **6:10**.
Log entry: **3:00**
